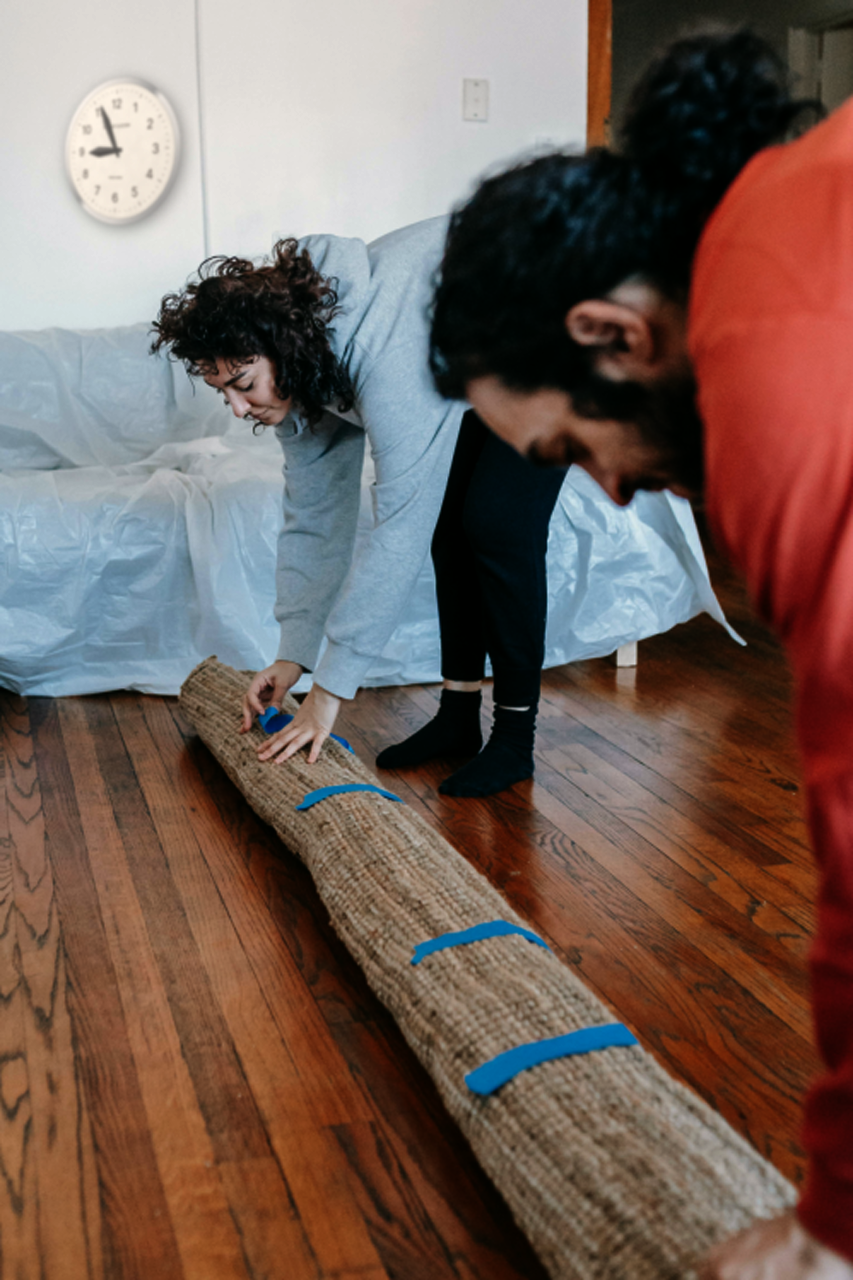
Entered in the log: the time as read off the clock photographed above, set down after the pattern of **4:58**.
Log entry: **8:56**
